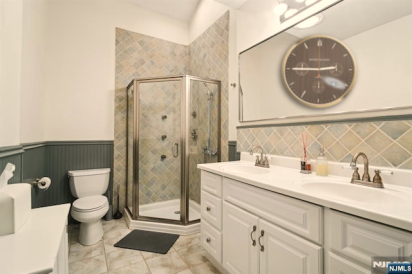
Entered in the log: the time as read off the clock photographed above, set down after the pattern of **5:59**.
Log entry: **2:45**
